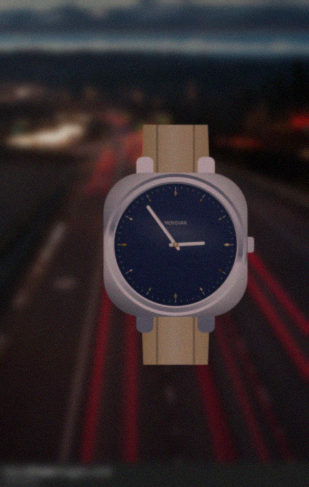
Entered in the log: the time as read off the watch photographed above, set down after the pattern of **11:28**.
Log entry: **2:54**
